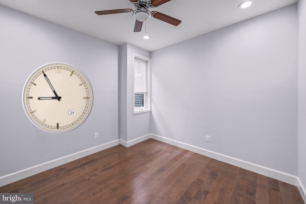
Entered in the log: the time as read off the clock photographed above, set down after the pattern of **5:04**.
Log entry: **8:55**
